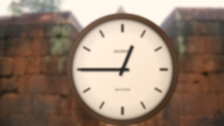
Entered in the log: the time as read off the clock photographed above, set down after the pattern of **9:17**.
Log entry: **12:45**
